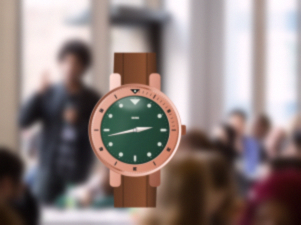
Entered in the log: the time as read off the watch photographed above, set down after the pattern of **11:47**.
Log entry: **2:43**
